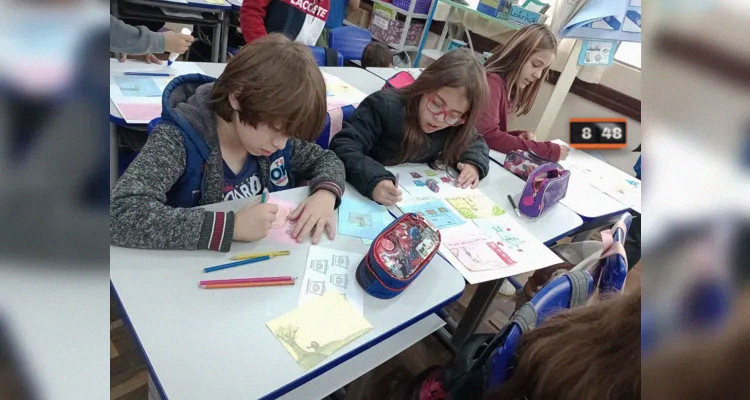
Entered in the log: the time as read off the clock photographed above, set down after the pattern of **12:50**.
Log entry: **8:48**
